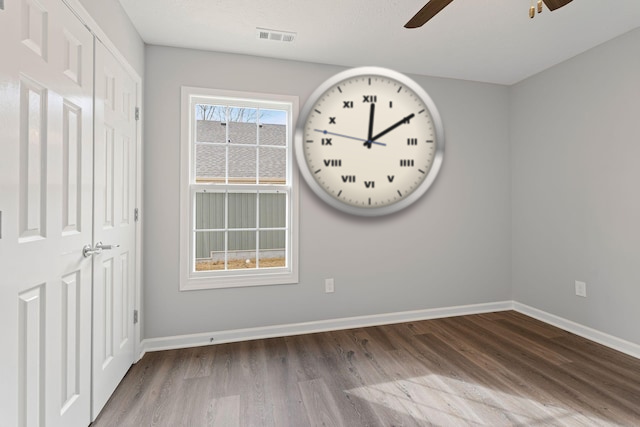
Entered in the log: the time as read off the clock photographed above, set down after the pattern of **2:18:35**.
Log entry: **12:09:47**
